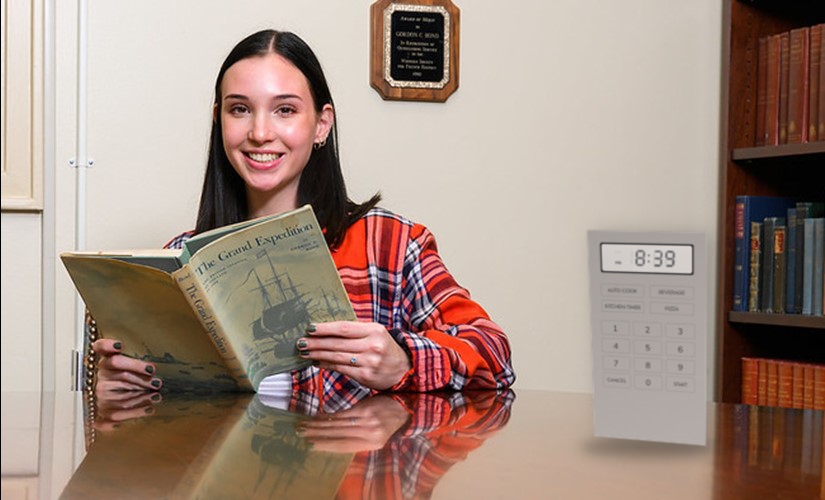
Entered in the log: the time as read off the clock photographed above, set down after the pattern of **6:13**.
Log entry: **8:39**
